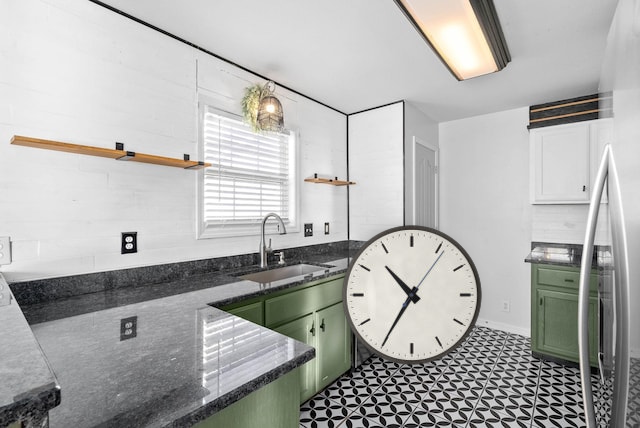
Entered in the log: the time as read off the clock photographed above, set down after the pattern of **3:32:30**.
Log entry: **10:35:06**
